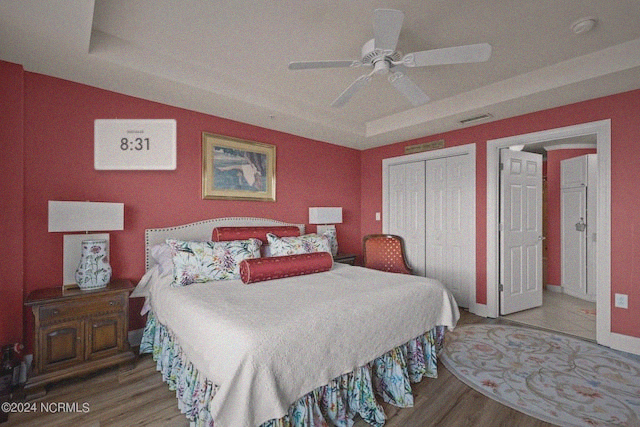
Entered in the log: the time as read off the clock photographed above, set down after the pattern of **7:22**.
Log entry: **8:31**
